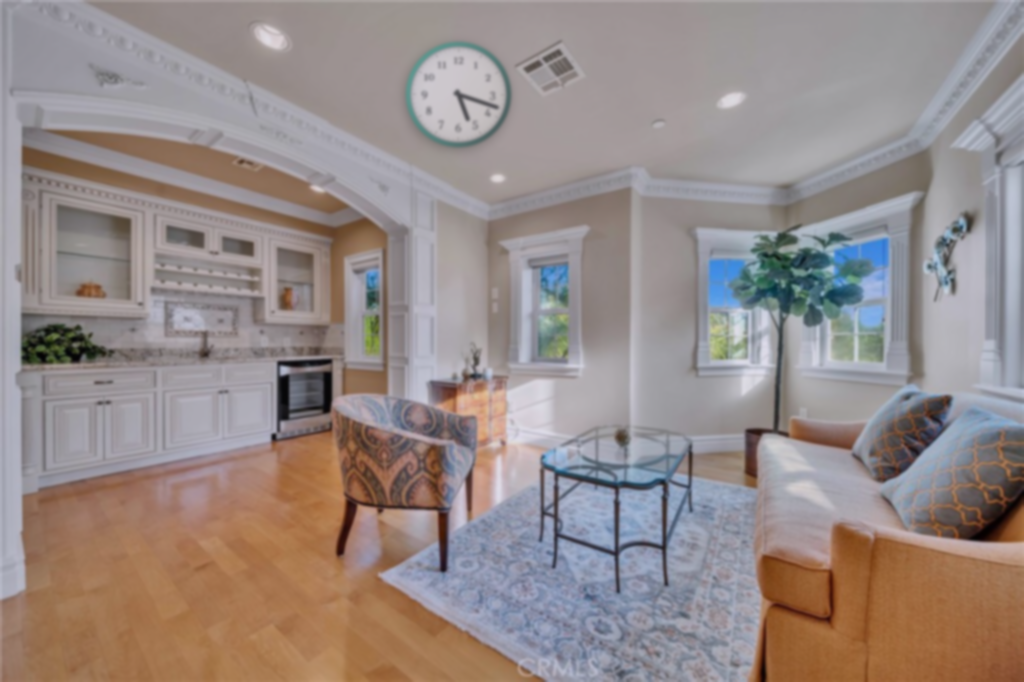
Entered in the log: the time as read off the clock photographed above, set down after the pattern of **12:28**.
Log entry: **5:18**
